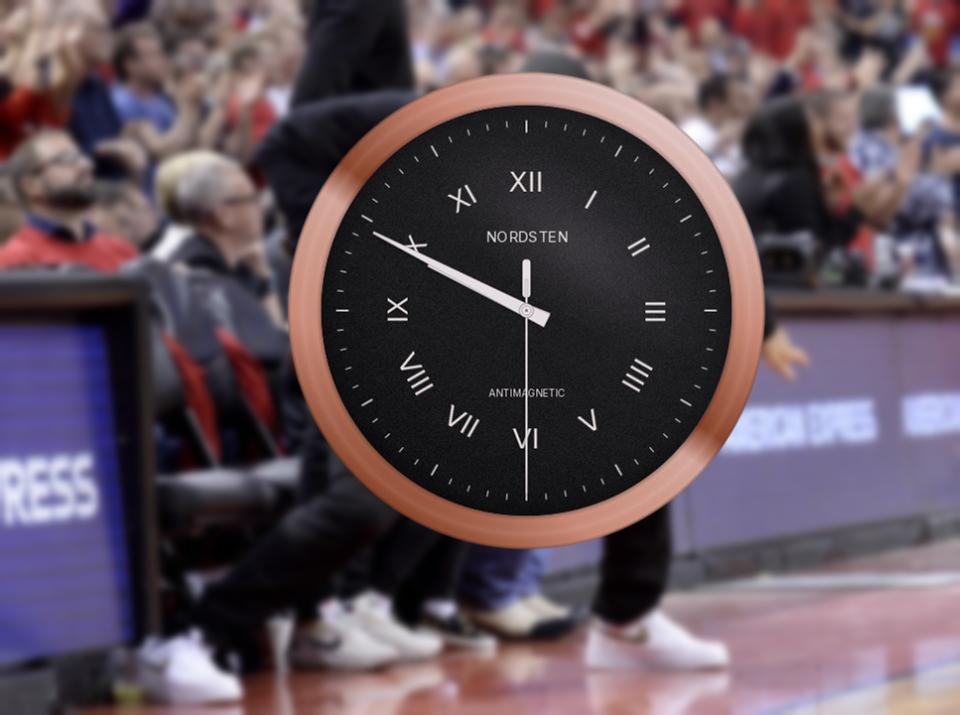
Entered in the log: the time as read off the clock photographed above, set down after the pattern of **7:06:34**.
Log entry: **9:49:30**
